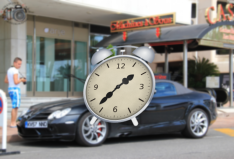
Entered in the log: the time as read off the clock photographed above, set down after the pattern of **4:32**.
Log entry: **1:37**
